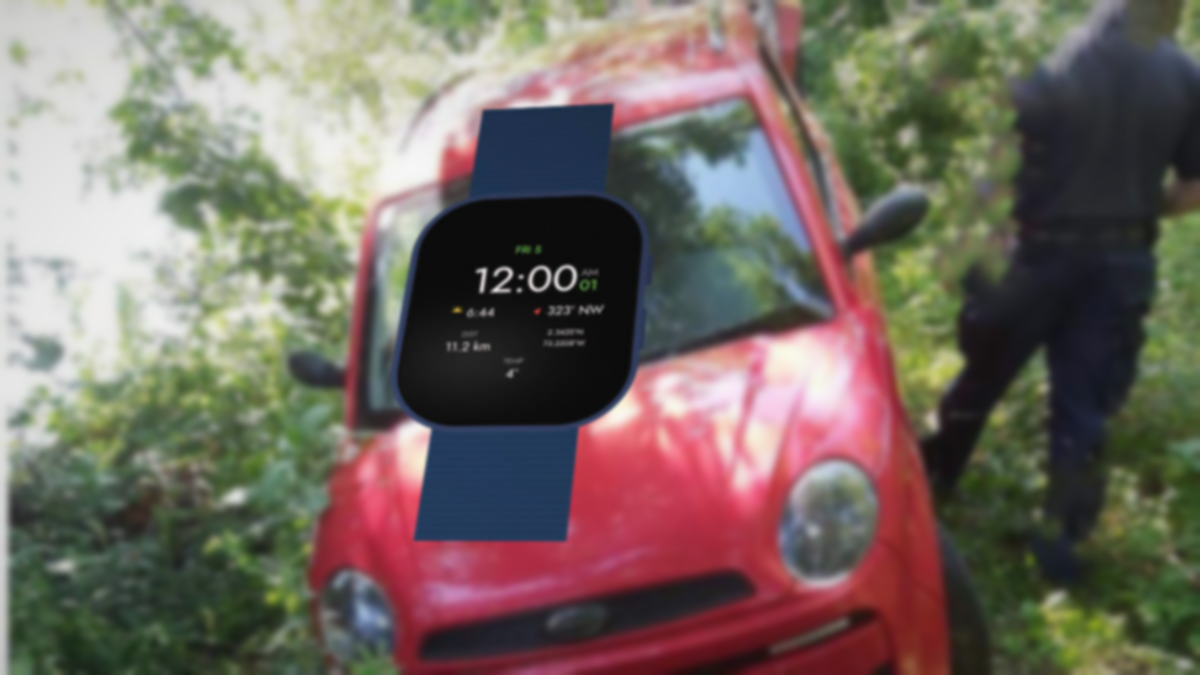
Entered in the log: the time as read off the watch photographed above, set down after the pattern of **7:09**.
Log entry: **12:00**
